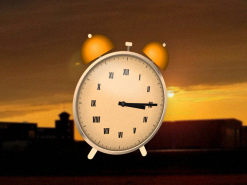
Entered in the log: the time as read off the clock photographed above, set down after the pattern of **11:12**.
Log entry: **3:15**
